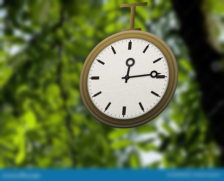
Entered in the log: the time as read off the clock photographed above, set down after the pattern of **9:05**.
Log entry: **12:14**
